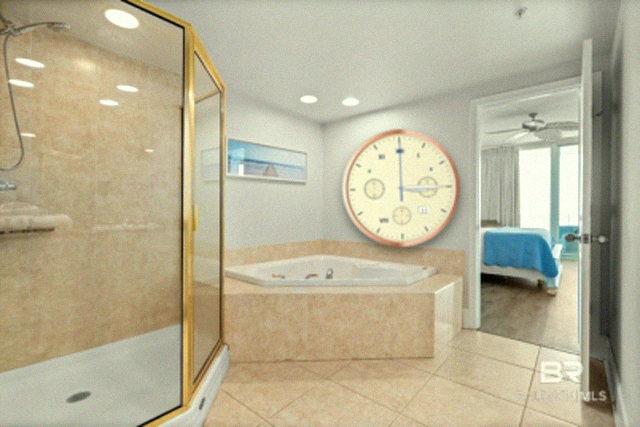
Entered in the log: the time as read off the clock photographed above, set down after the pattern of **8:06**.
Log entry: **3:15**
